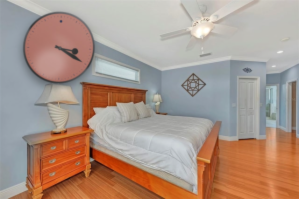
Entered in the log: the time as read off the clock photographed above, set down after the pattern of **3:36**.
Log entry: **3:20**
